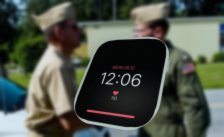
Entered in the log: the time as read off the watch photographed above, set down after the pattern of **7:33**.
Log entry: **12:06**
